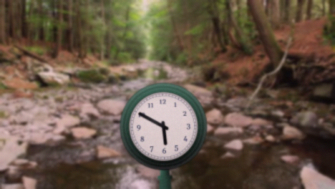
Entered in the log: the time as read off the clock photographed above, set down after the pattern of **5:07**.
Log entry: **5:50**
